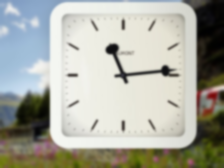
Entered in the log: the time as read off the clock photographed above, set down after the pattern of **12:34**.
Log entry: **11:14**
